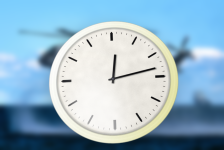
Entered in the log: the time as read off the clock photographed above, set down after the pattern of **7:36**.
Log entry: **12:13**
